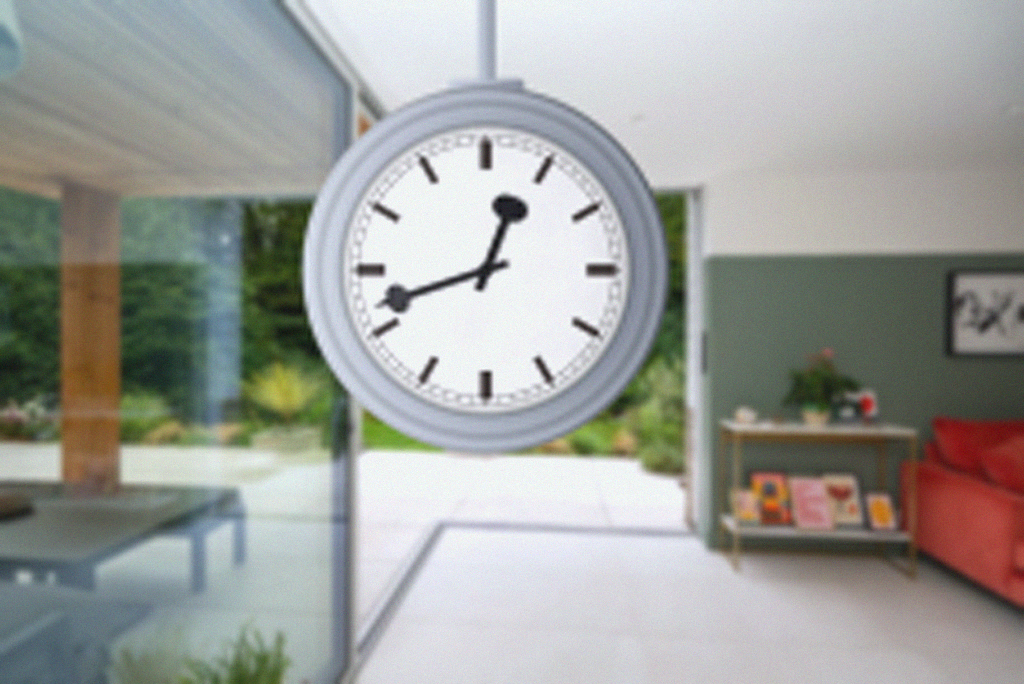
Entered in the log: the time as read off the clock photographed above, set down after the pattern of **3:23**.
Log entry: **12:42**
